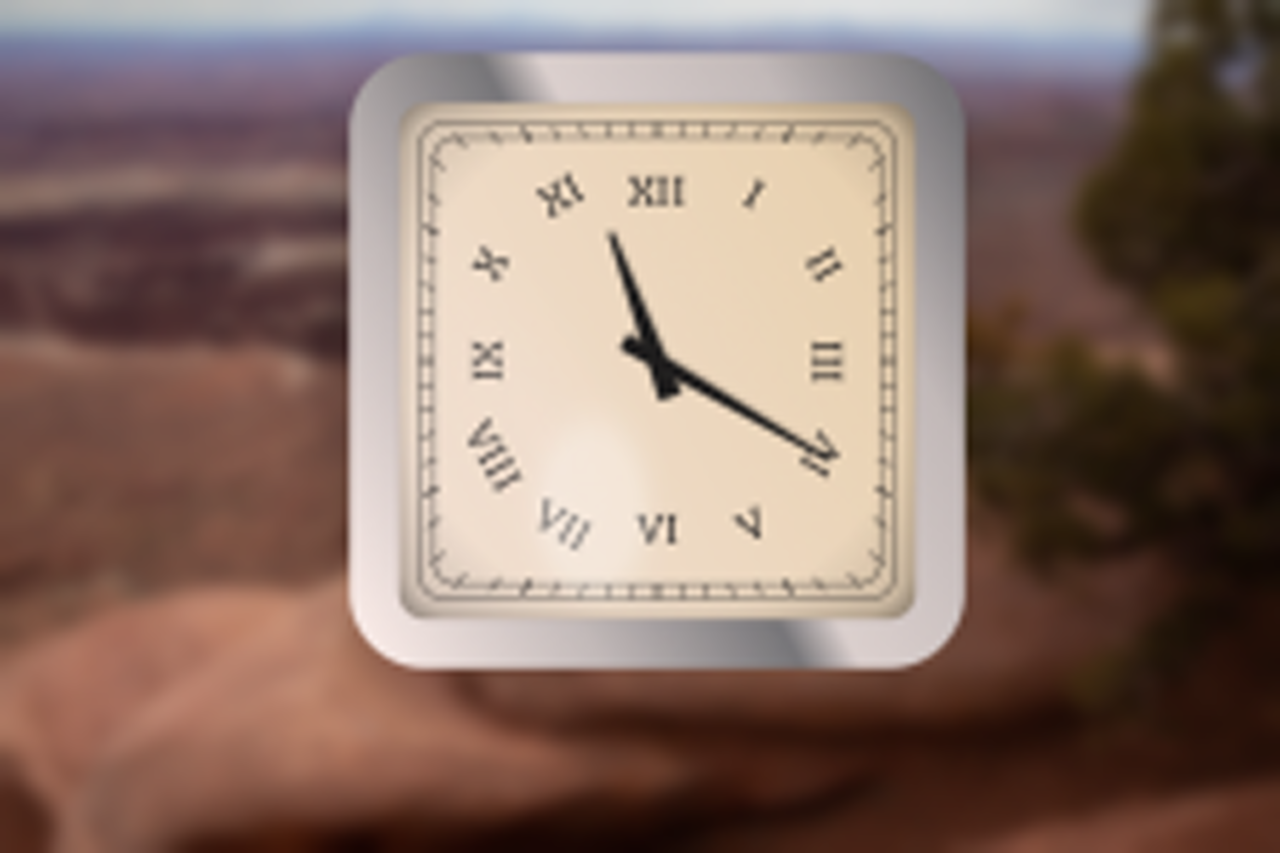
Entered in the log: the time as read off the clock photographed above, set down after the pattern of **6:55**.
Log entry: **11:20**
